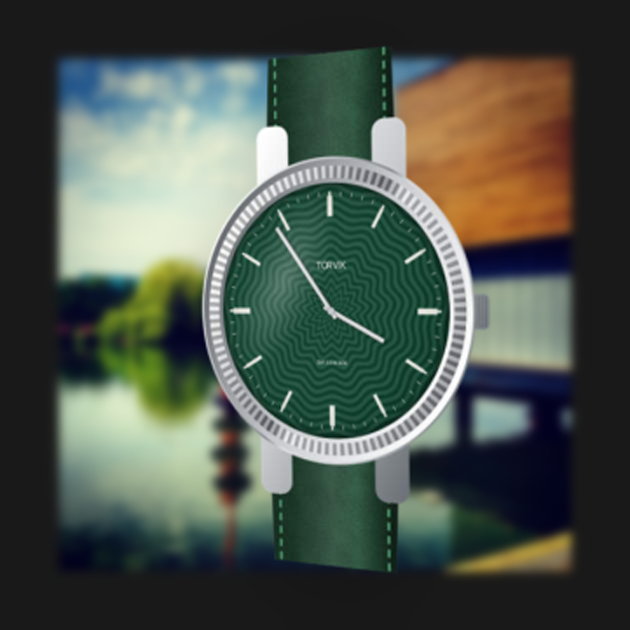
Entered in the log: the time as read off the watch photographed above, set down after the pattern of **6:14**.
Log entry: **3:54**
